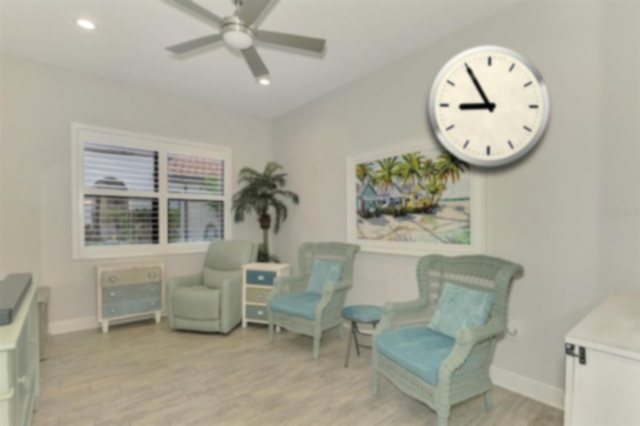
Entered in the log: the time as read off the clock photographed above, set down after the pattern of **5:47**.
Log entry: **8:55**
